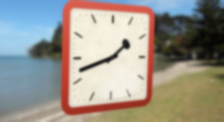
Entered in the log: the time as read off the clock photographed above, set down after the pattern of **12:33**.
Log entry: **1:42**
